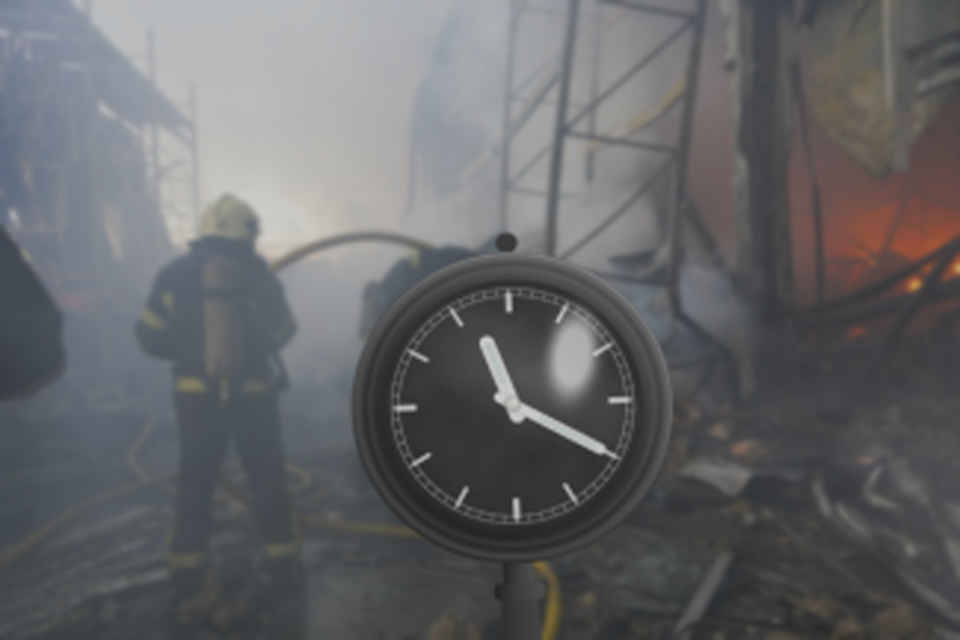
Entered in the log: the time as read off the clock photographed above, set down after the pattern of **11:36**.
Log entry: **11:20**
